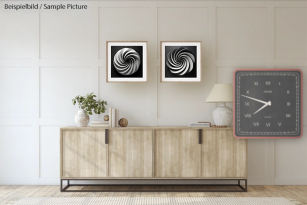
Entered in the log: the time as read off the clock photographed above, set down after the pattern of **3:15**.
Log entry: **7:48**
